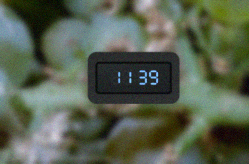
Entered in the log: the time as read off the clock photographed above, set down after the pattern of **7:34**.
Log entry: **11:39**
